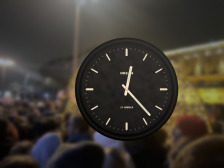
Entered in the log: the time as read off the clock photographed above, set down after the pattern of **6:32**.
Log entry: **12:23**
